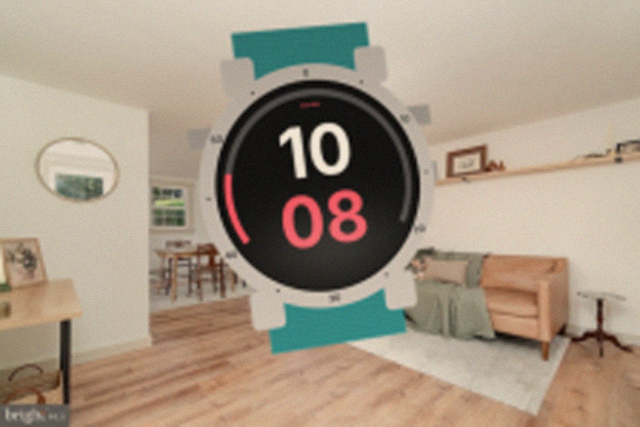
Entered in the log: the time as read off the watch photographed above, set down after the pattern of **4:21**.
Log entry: **10:08**
